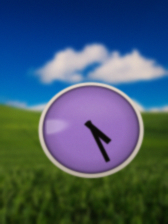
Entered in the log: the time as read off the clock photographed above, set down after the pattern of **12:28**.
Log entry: **4:26**
